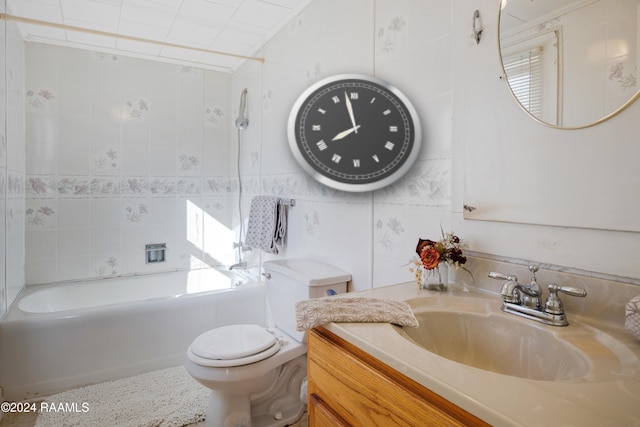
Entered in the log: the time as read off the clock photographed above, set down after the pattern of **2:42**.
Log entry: **7:58**
